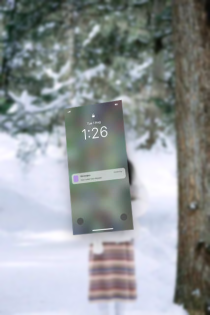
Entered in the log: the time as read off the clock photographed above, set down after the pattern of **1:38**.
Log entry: **1:26**
